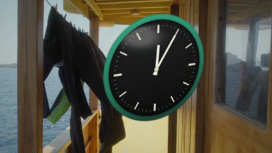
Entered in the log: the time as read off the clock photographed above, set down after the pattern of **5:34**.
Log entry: **12:05**
